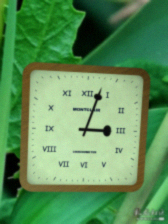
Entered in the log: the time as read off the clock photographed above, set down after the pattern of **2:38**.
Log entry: **3:03**
